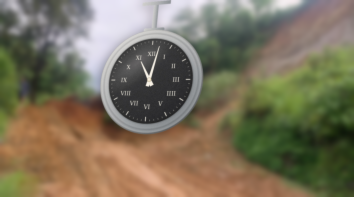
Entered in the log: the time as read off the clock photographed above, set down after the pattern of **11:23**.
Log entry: **11:02**
